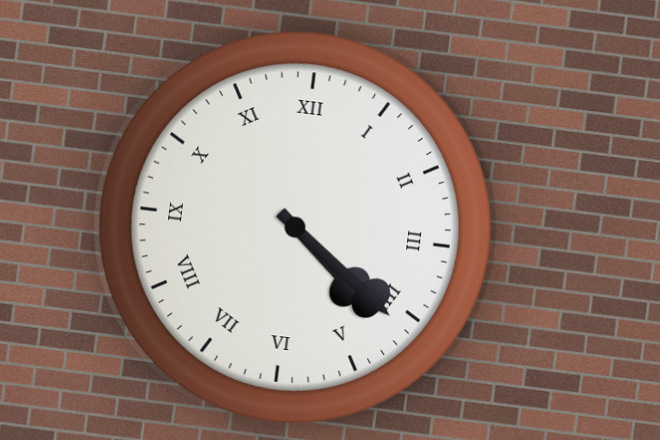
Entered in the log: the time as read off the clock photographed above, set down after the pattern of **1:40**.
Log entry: **4:21**
